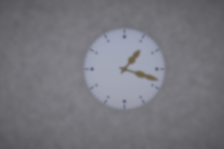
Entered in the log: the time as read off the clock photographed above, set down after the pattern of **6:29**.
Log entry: **1:18**
